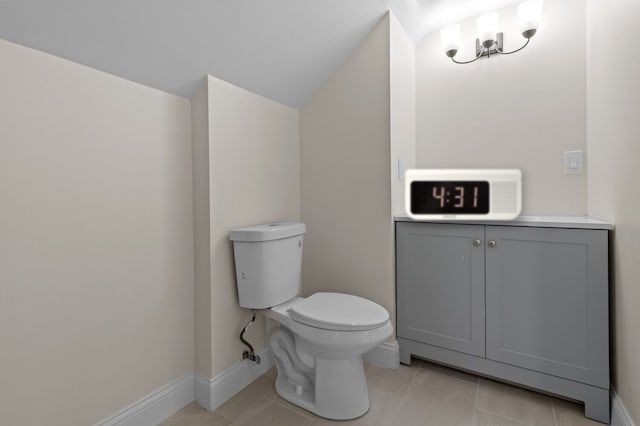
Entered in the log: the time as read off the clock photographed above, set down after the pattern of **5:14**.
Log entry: **4:31**
